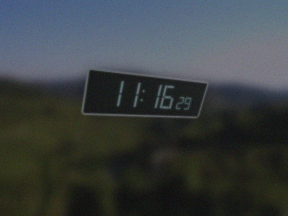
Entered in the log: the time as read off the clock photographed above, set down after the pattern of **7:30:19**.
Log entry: **11:16:29**
